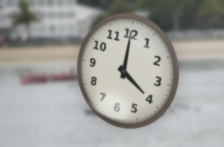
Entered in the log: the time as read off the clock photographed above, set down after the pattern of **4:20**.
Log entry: **4:00**
